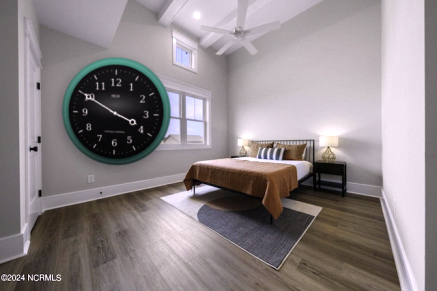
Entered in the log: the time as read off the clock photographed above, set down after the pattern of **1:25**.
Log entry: **3:50**
